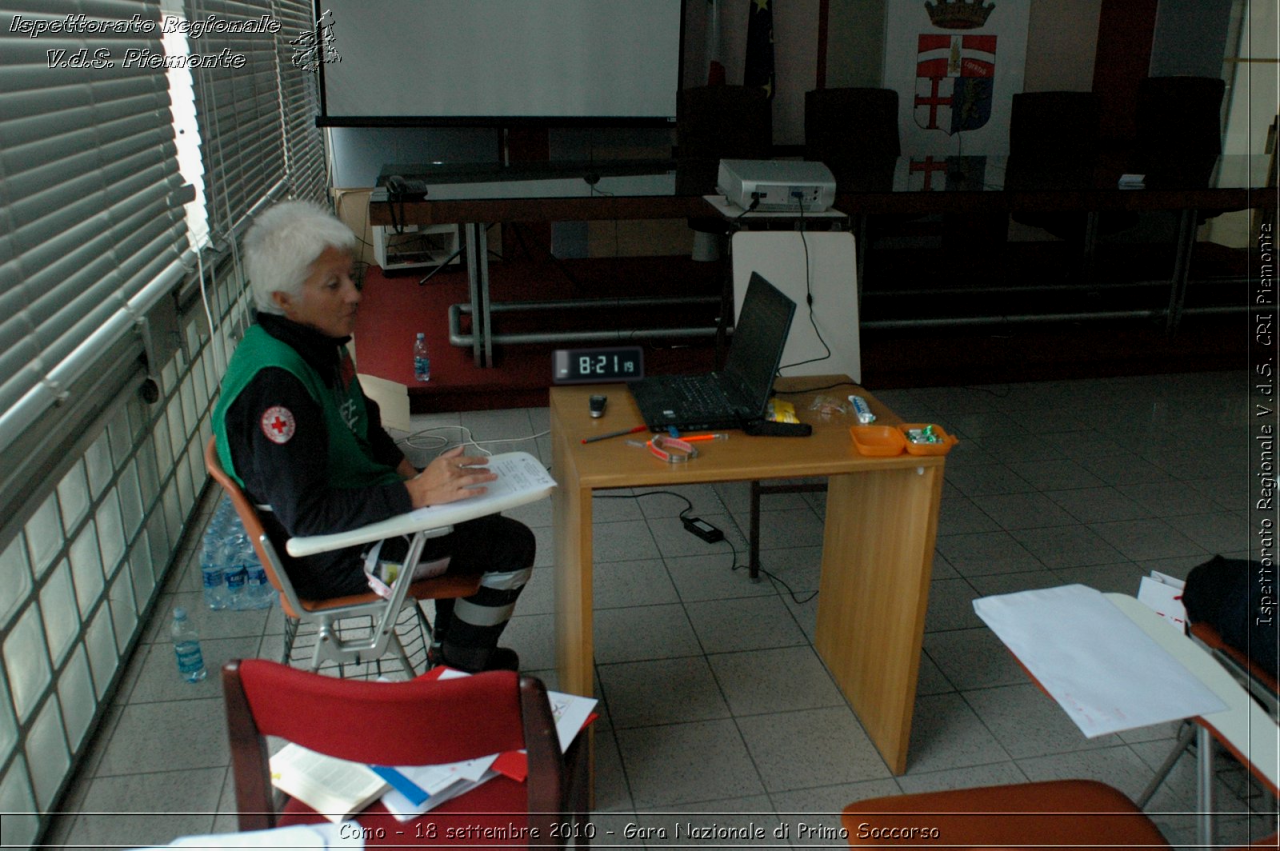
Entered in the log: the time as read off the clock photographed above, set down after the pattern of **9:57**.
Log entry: **8:21**
